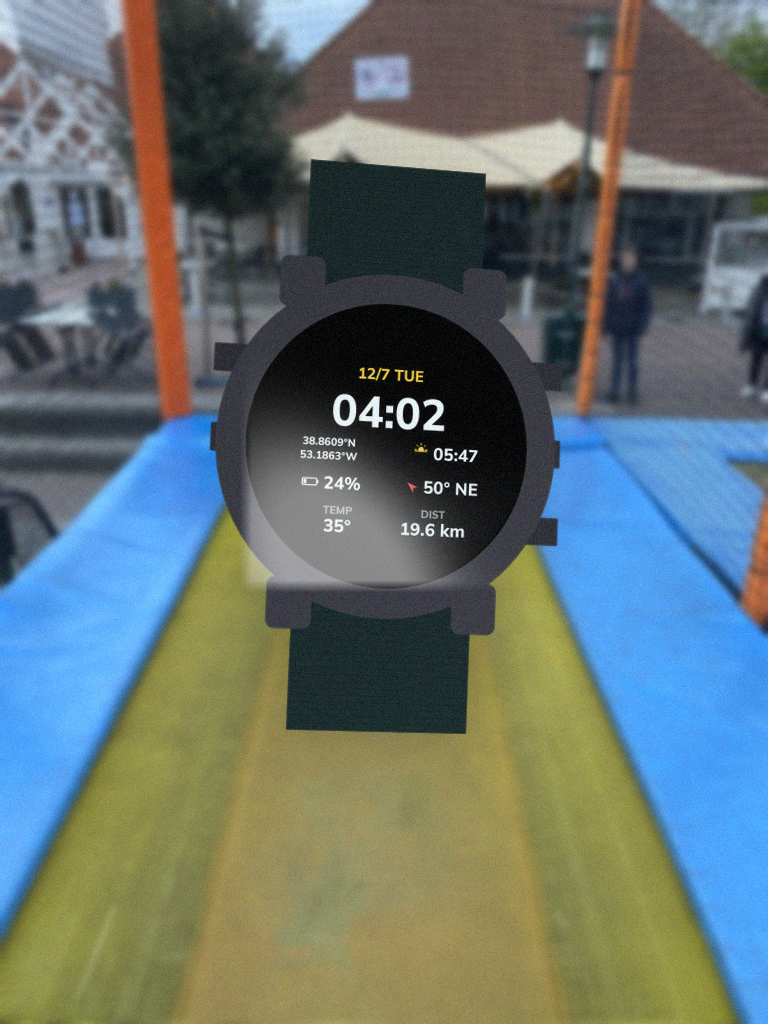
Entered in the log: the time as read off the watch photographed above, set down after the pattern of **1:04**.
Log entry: **4:02**
